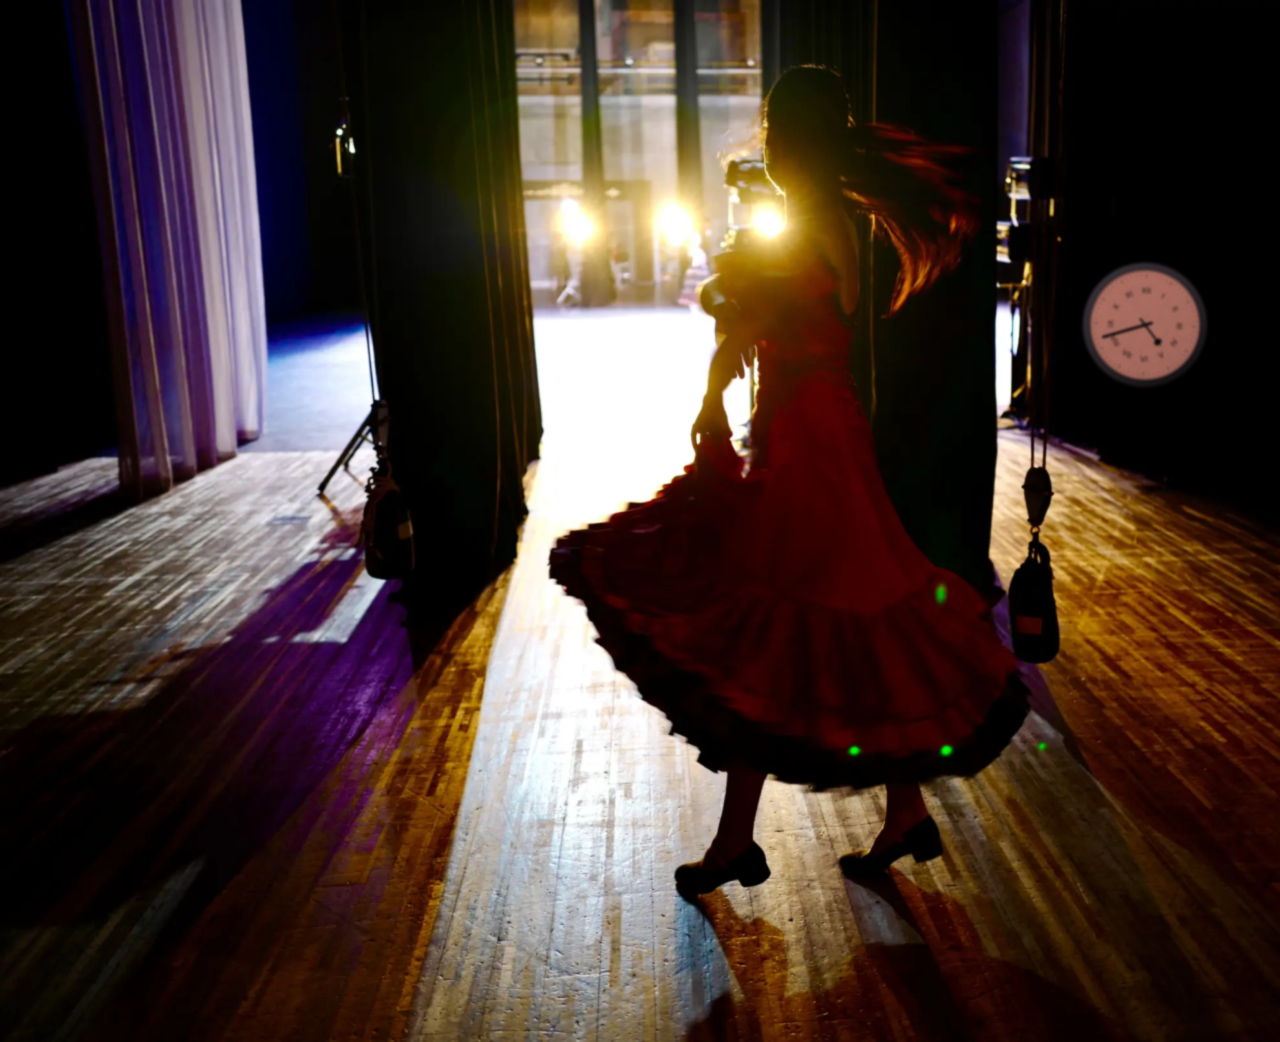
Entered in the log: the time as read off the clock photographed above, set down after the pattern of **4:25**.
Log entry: **4:42**
